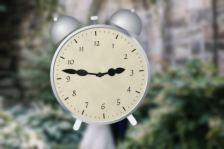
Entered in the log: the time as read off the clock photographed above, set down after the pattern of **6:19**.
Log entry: **2:47**
